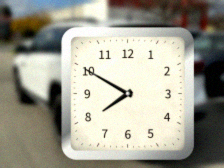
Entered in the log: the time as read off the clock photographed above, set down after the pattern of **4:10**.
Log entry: **7:50**
